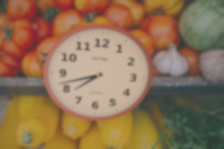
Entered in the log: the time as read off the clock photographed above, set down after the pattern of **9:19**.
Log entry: **7:42**
